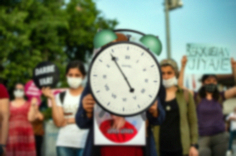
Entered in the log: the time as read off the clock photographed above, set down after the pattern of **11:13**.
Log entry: **4:54**
